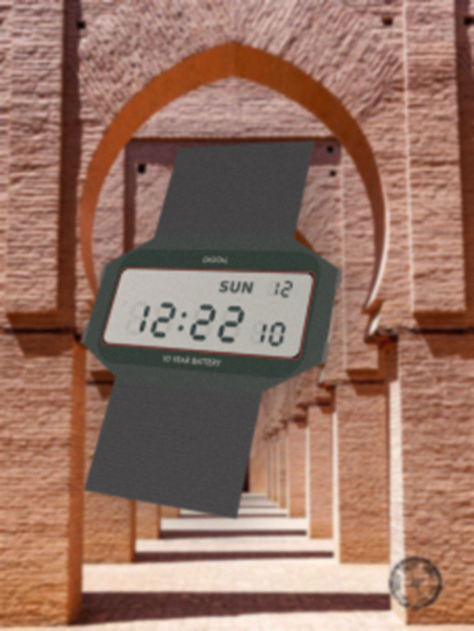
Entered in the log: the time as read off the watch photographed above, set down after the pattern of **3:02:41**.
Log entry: **12:22:10**
